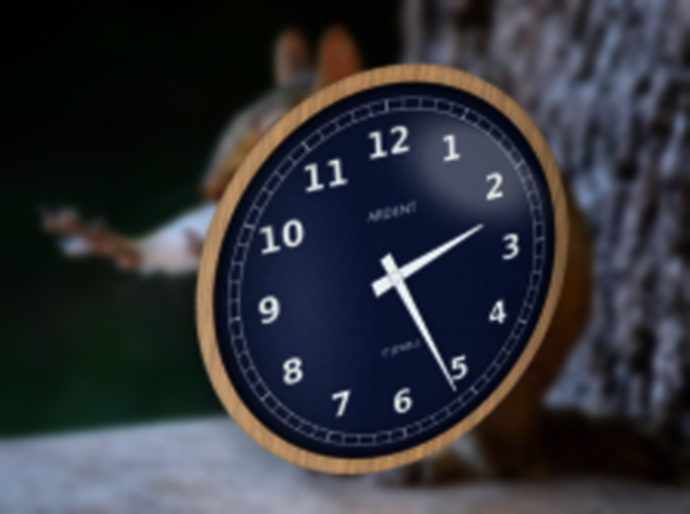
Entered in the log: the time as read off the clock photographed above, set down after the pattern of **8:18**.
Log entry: **2:26**
